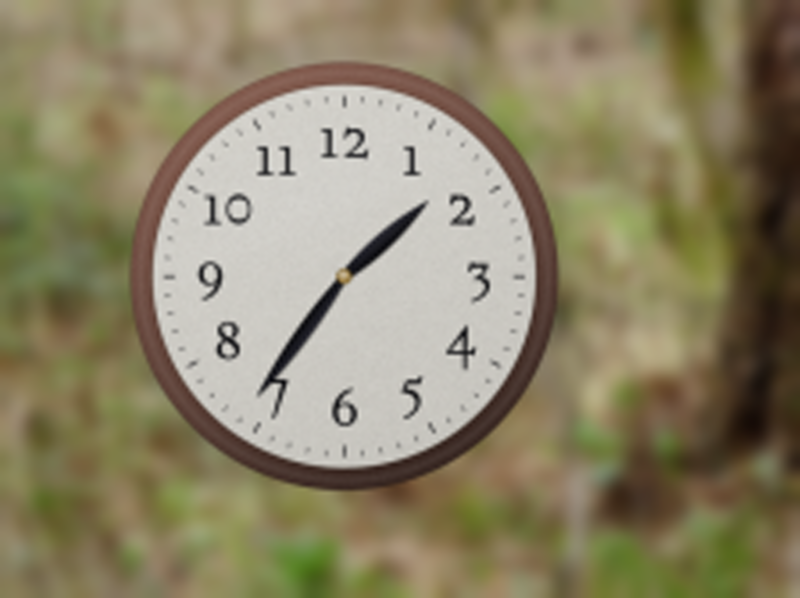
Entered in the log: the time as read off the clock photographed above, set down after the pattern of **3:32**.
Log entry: **1:36**
